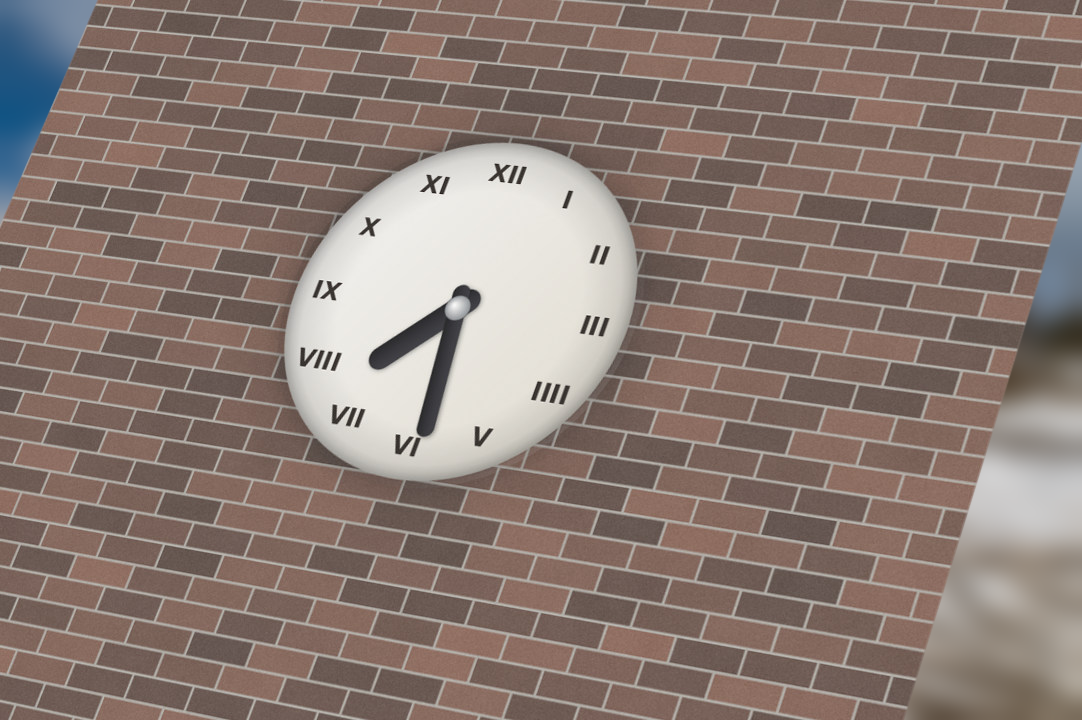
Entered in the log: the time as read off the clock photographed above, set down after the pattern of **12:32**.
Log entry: **7:29**
